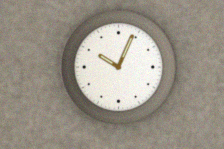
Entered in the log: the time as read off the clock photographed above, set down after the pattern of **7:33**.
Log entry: **10:04**
